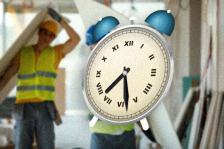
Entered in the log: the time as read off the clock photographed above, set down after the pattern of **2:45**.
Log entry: **7:28**
